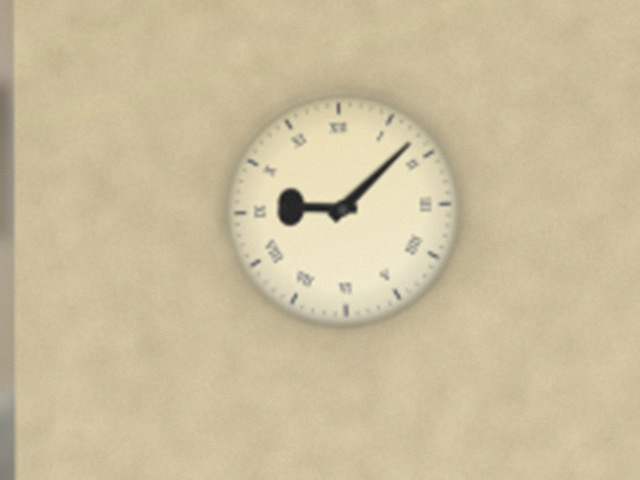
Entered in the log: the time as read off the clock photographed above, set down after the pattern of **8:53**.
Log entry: **9:08**
